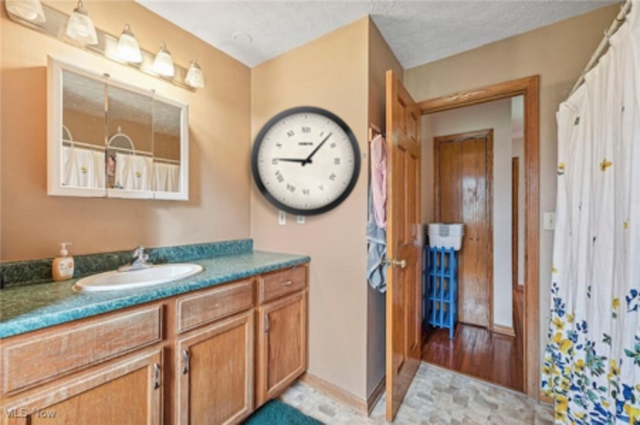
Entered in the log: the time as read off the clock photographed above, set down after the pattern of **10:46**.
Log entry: **9:07**
